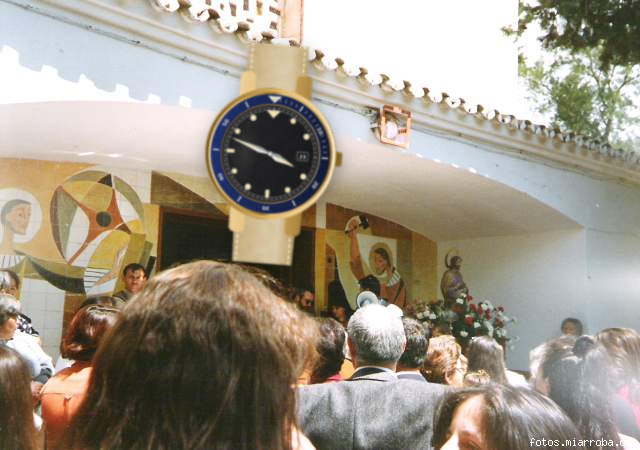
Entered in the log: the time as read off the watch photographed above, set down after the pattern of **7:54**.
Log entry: **3:48**
